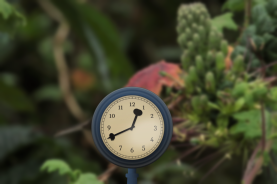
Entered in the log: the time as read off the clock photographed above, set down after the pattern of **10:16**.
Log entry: **12:41**
